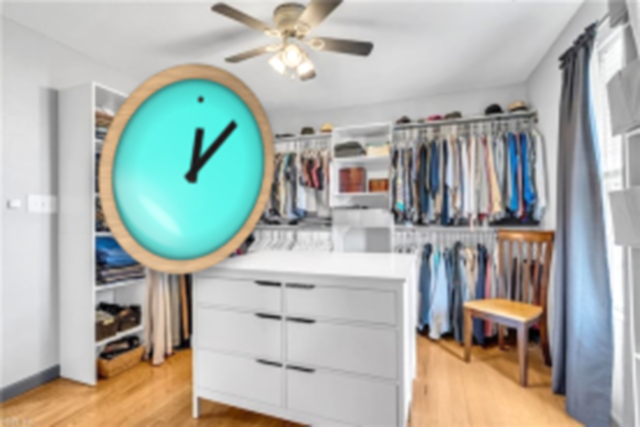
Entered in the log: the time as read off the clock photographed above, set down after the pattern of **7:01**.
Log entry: **12:07**
